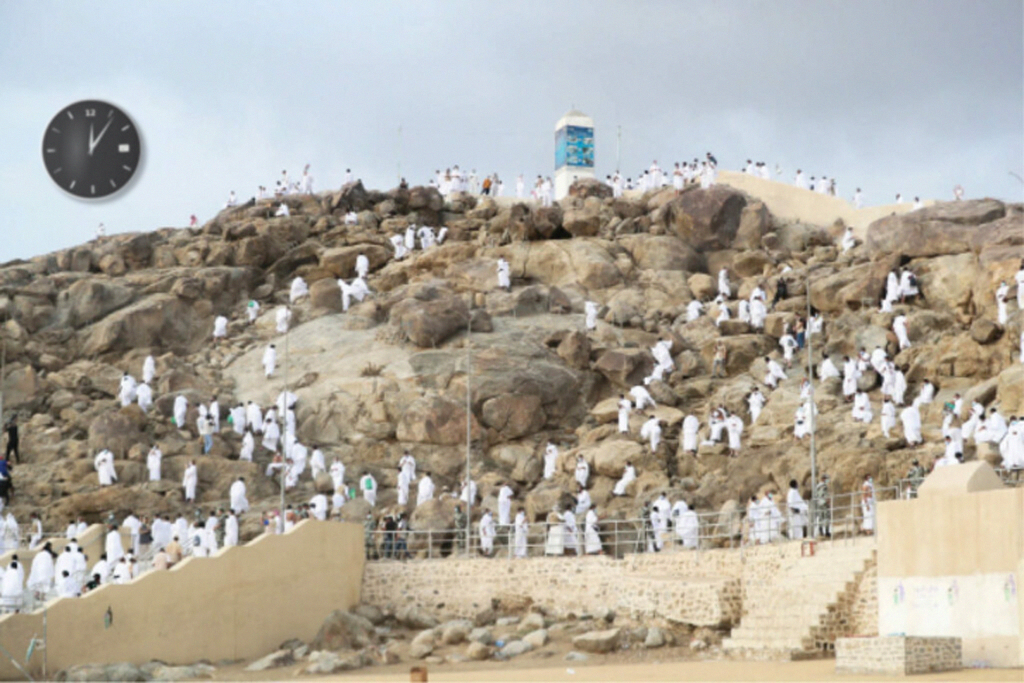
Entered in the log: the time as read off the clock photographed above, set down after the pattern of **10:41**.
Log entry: **12:06**
